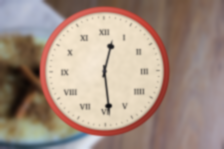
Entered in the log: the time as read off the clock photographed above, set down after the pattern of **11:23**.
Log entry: **12:29**
